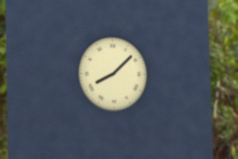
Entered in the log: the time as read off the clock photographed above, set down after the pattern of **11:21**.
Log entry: **8:08**
